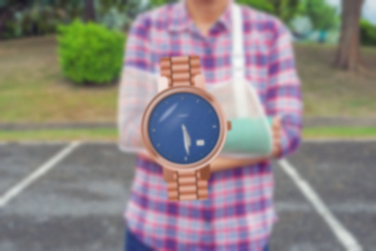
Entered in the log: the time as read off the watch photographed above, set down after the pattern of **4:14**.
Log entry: **5:29**
